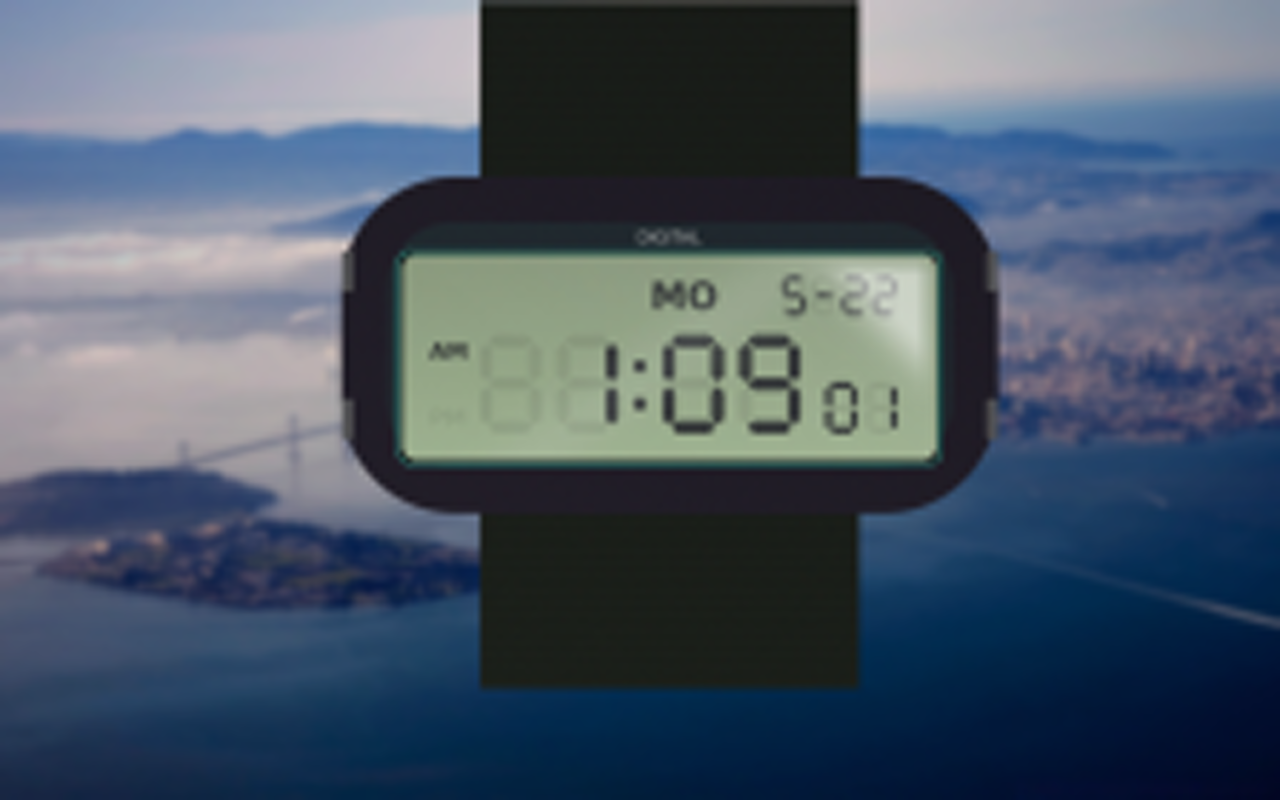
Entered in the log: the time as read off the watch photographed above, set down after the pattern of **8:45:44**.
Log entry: **1:09:01**
